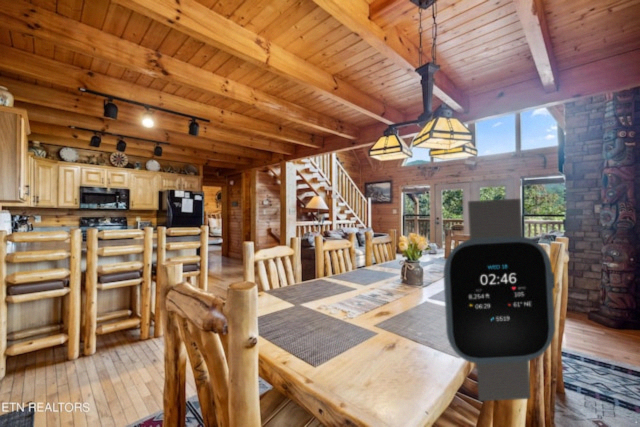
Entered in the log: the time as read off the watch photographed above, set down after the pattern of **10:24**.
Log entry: **2:46**
